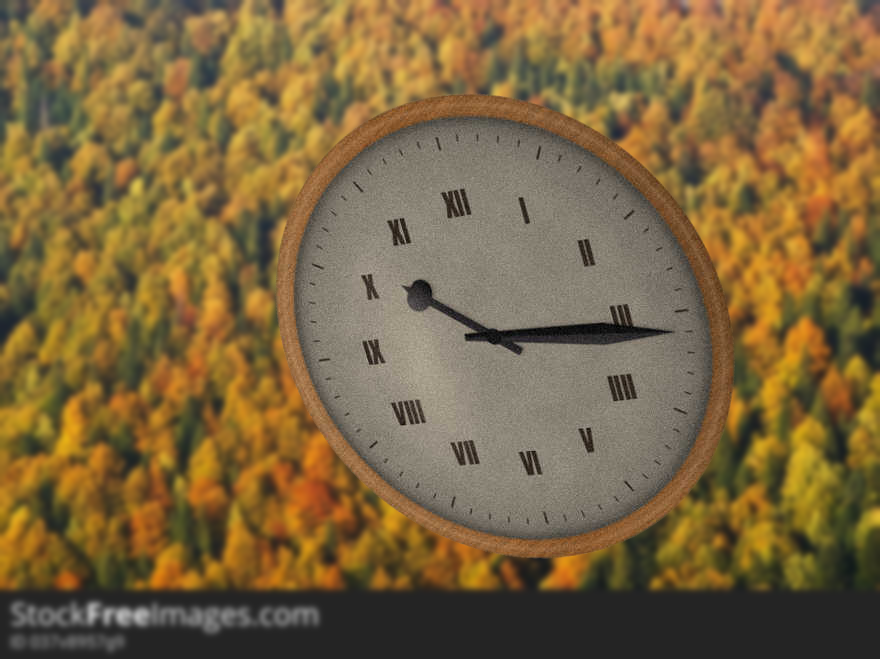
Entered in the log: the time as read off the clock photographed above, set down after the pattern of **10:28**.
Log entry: **10:16**
